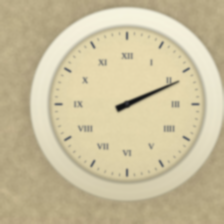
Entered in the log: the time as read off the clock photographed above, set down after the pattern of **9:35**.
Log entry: **2:11**
